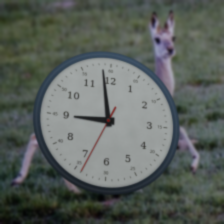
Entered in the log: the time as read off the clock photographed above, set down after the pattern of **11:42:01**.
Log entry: **8:58:34**
